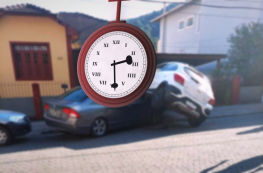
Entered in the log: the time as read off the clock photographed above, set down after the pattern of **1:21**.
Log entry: **2:29**
